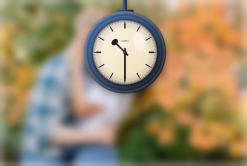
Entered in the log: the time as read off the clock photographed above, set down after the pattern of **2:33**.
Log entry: **10:30**
